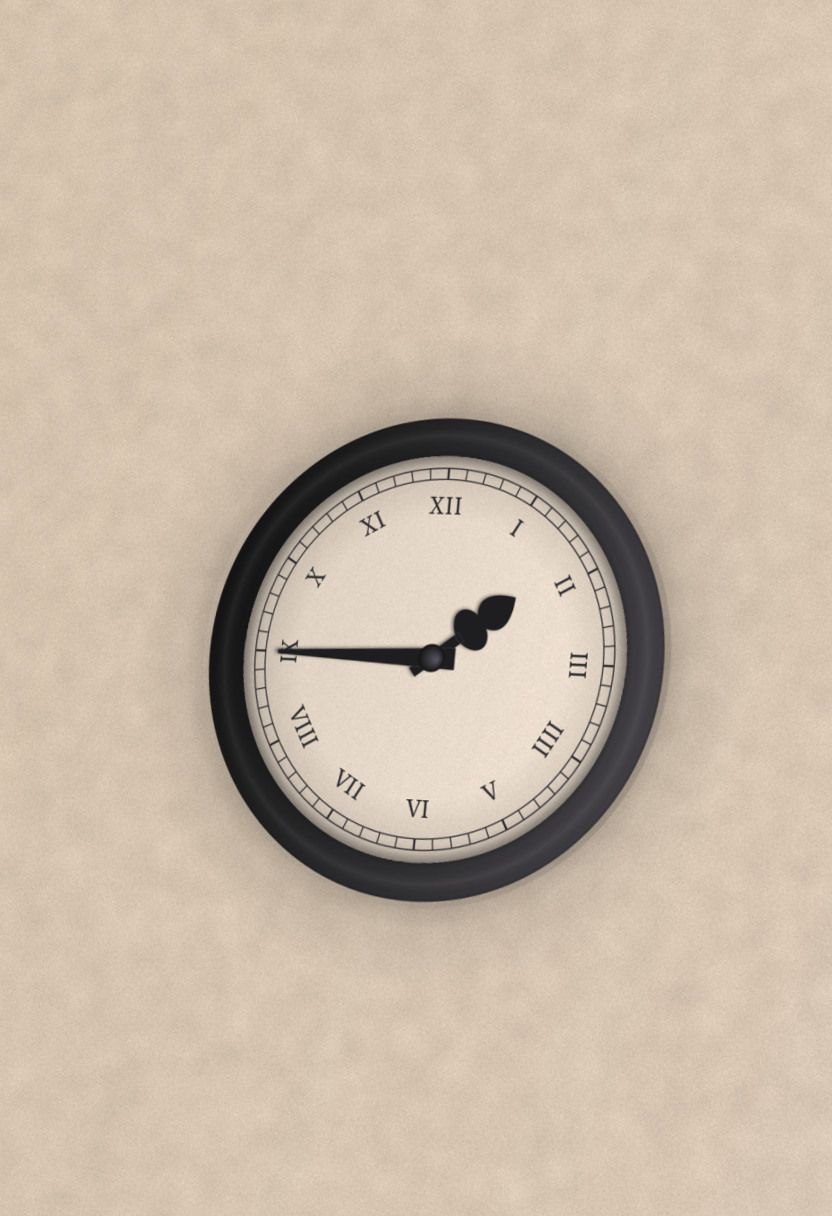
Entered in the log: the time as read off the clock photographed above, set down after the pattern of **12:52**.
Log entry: **1:45**
